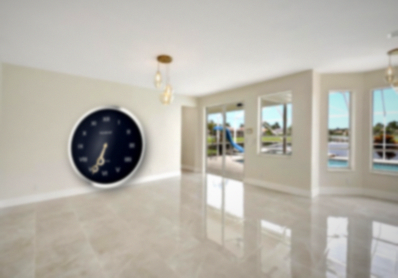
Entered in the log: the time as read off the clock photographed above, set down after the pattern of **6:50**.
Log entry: **6:34**
